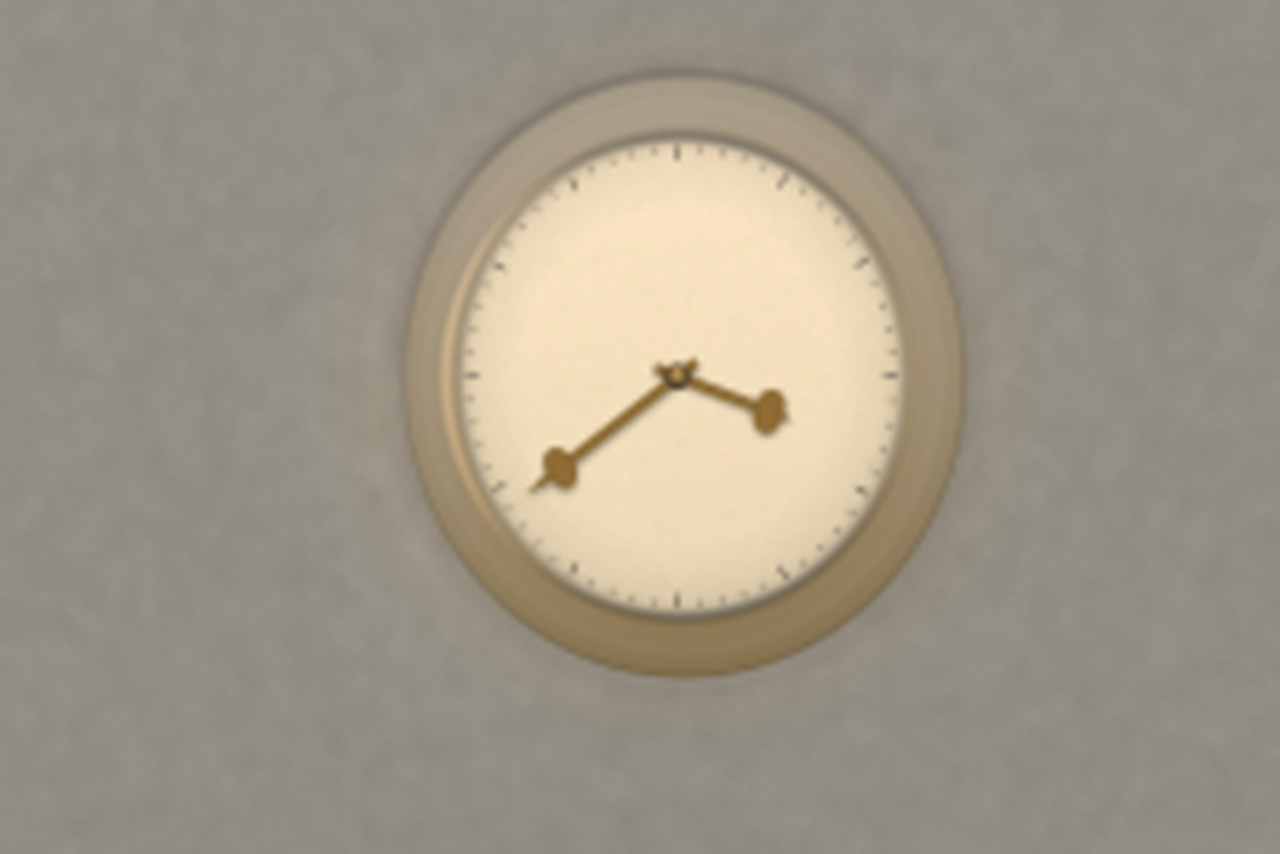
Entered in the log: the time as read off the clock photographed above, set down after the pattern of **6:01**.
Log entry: **3:39**
